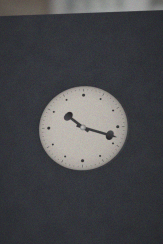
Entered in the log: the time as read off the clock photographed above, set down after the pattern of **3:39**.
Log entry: **10:18**
